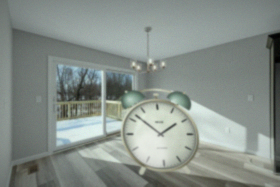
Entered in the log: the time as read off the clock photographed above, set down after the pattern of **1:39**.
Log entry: **1:52**
